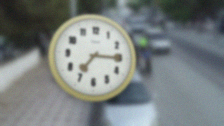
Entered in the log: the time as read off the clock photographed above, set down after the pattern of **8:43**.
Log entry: **7:15**
